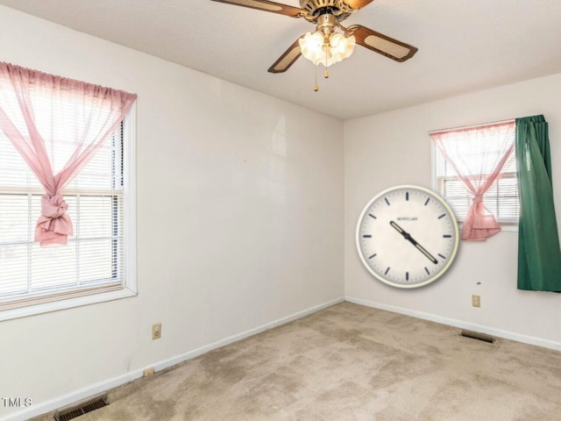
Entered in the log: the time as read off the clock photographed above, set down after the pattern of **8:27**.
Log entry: **10:22**
